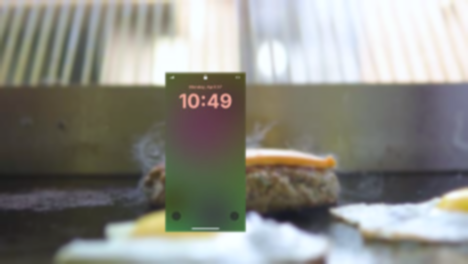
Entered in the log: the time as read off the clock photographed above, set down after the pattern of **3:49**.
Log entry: **10:49**
